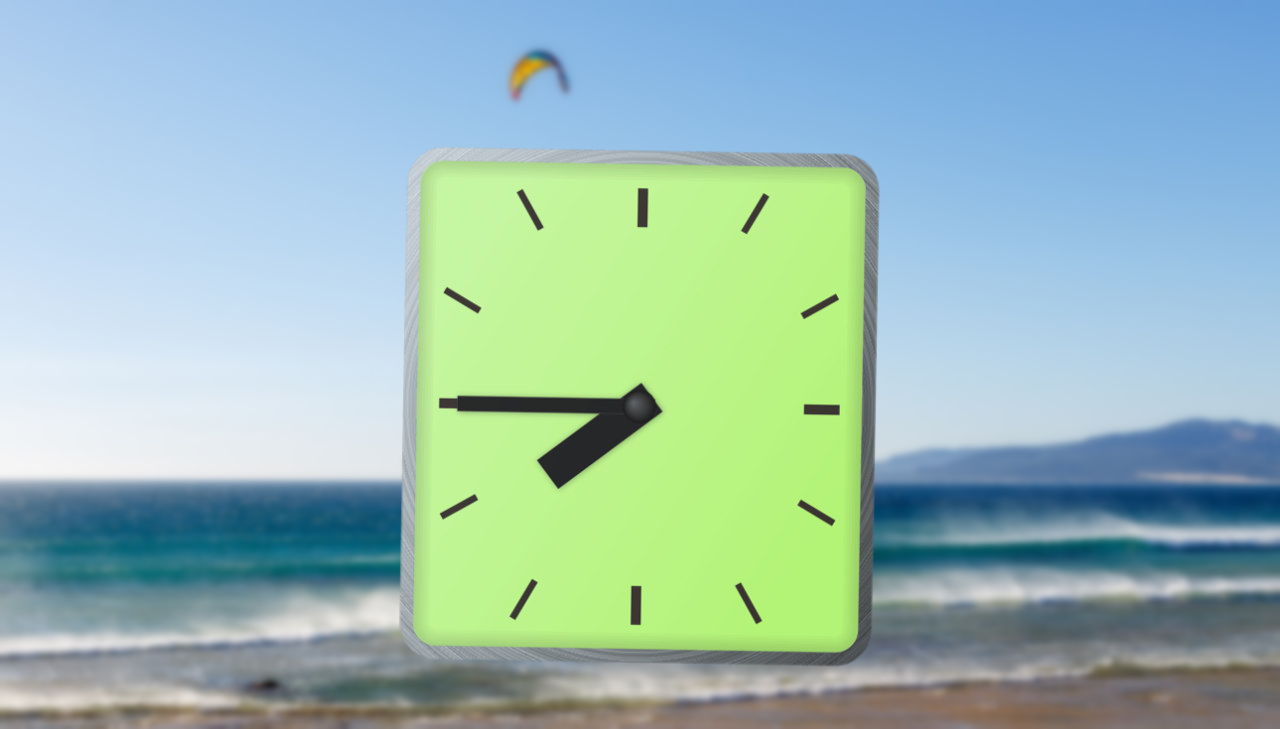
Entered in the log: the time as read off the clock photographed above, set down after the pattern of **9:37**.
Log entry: **7:45**
